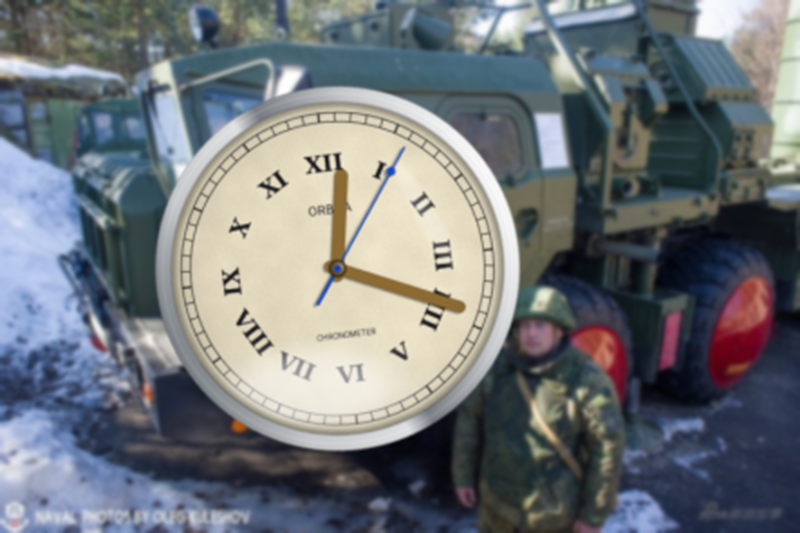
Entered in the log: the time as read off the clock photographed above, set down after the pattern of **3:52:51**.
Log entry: **12:19:06**
